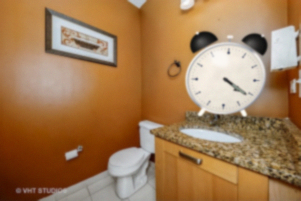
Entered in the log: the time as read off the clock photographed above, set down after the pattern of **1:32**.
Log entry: **4:21**
